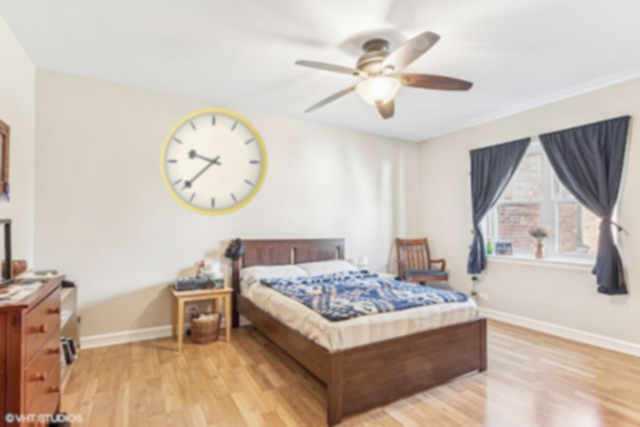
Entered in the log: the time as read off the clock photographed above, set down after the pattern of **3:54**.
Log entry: **9:38**
